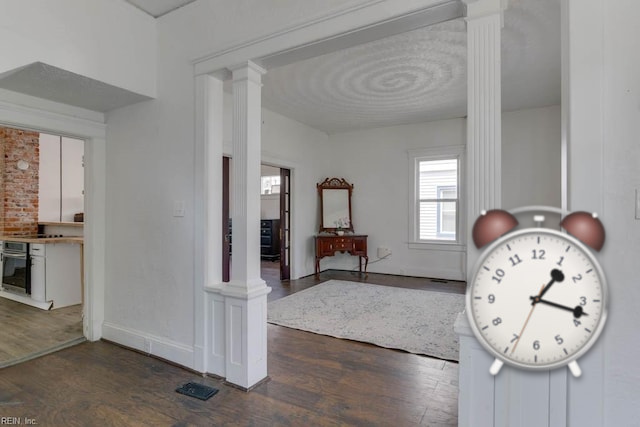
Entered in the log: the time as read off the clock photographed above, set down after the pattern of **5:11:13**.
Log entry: **1:17:34**
